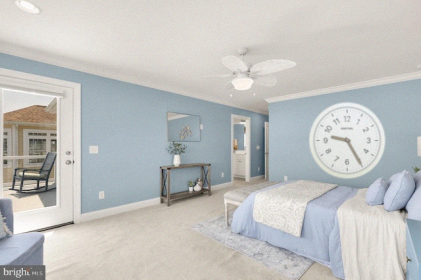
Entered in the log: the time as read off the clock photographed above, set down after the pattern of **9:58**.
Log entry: **9:25**
